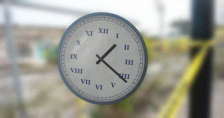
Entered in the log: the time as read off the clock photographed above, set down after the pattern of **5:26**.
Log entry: **1:21**
